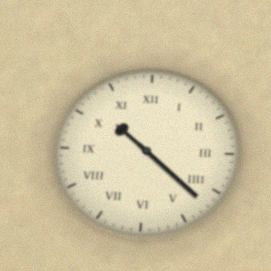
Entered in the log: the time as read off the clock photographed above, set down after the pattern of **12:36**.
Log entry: **10:22**
